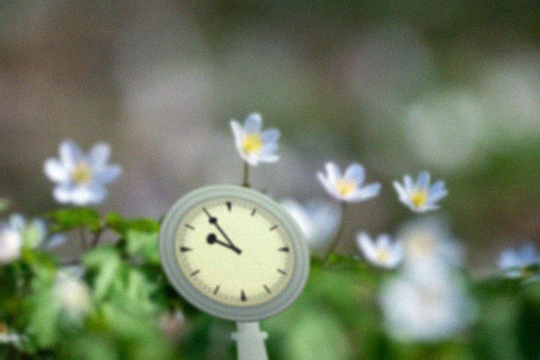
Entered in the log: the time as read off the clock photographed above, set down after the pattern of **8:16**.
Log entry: **9:55**
